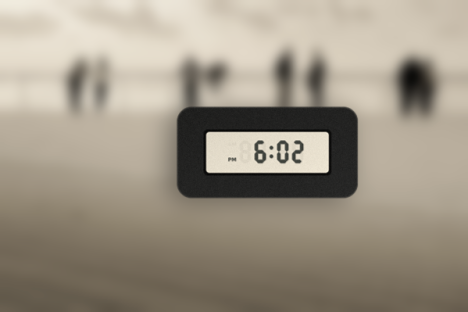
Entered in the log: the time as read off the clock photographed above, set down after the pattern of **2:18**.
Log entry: **6:02**
